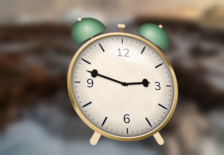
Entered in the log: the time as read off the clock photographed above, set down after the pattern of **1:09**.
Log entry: **2:48**
